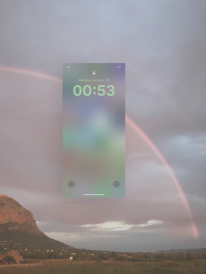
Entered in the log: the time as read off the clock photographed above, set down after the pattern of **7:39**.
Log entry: **0:53**
